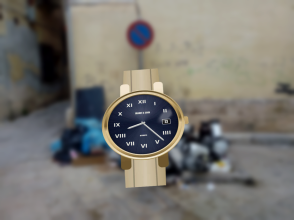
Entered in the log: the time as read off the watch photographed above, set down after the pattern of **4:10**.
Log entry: **8:23**
